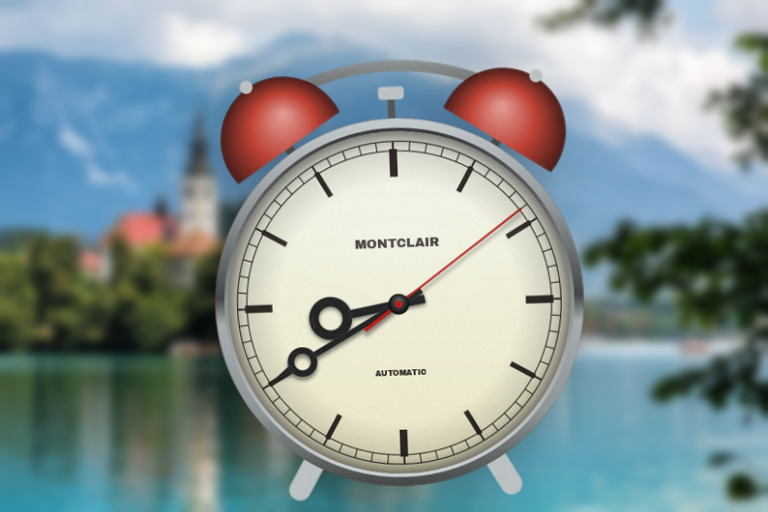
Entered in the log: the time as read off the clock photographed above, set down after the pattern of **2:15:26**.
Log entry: **8:40:09**
